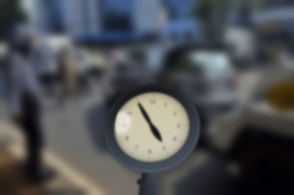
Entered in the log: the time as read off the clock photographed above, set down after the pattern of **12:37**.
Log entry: **4:55**
